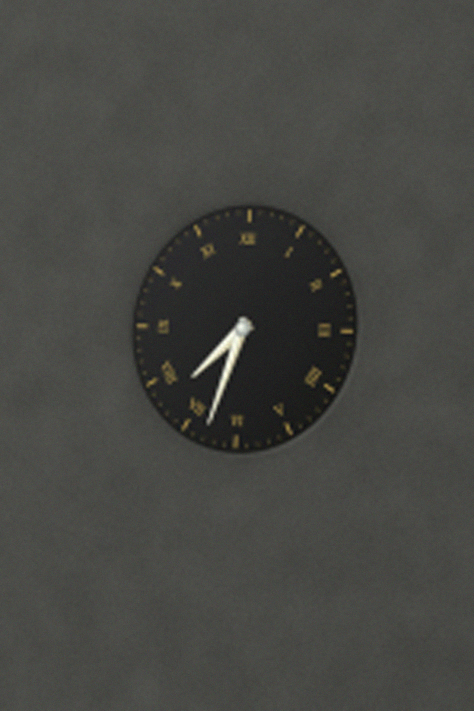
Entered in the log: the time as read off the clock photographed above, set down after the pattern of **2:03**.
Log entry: **7:33**
